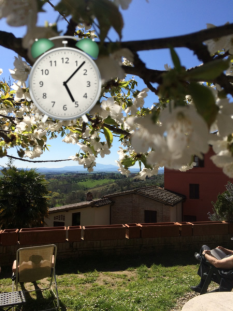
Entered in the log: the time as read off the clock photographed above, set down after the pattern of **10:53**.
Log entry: **5:07**
